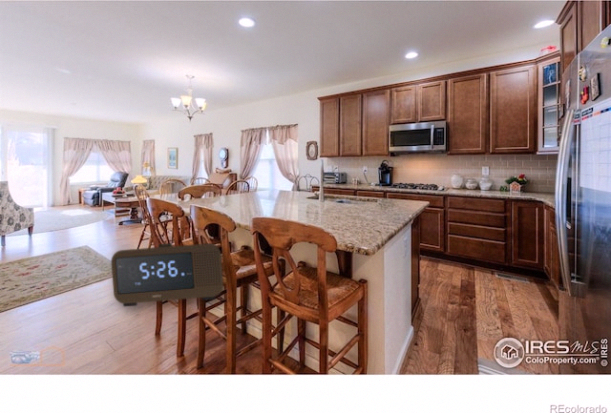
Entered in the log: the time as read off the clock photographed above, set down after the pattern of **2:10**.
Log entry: **5:26**
